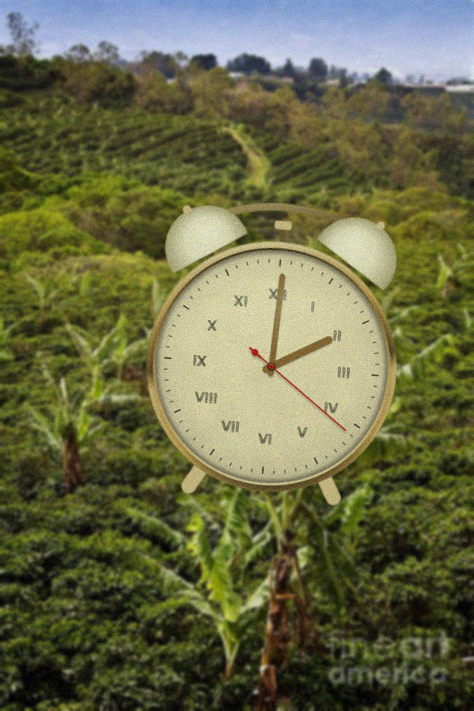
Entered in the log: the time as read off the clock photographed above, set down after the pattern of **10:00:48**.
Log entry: **2:00:21**
